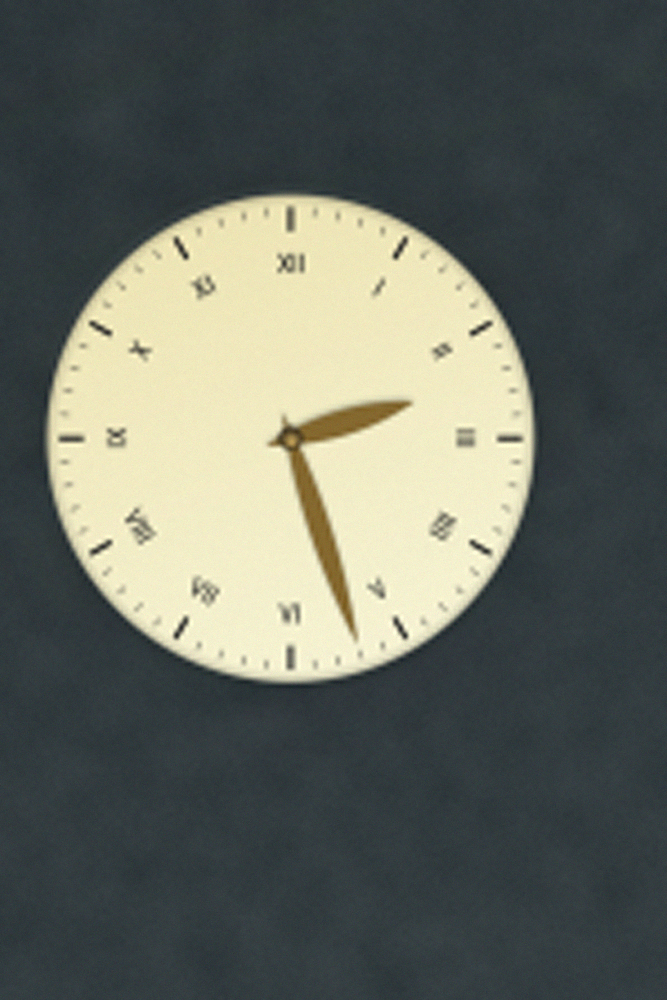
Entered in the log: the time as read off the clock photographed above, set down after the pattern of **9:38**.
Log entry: **2:27**
